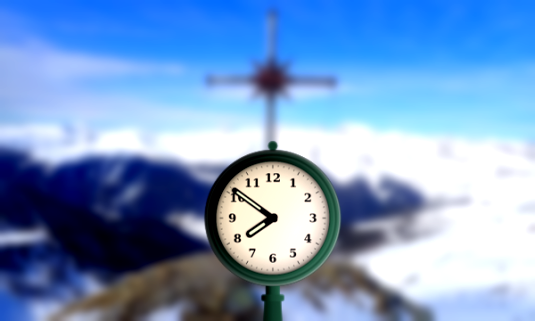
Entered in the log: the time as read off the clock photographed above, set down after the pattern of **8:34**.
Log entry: **7:51**
